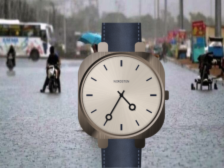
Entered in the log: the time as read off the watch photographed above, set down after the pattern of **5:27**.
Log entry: **4:35**
